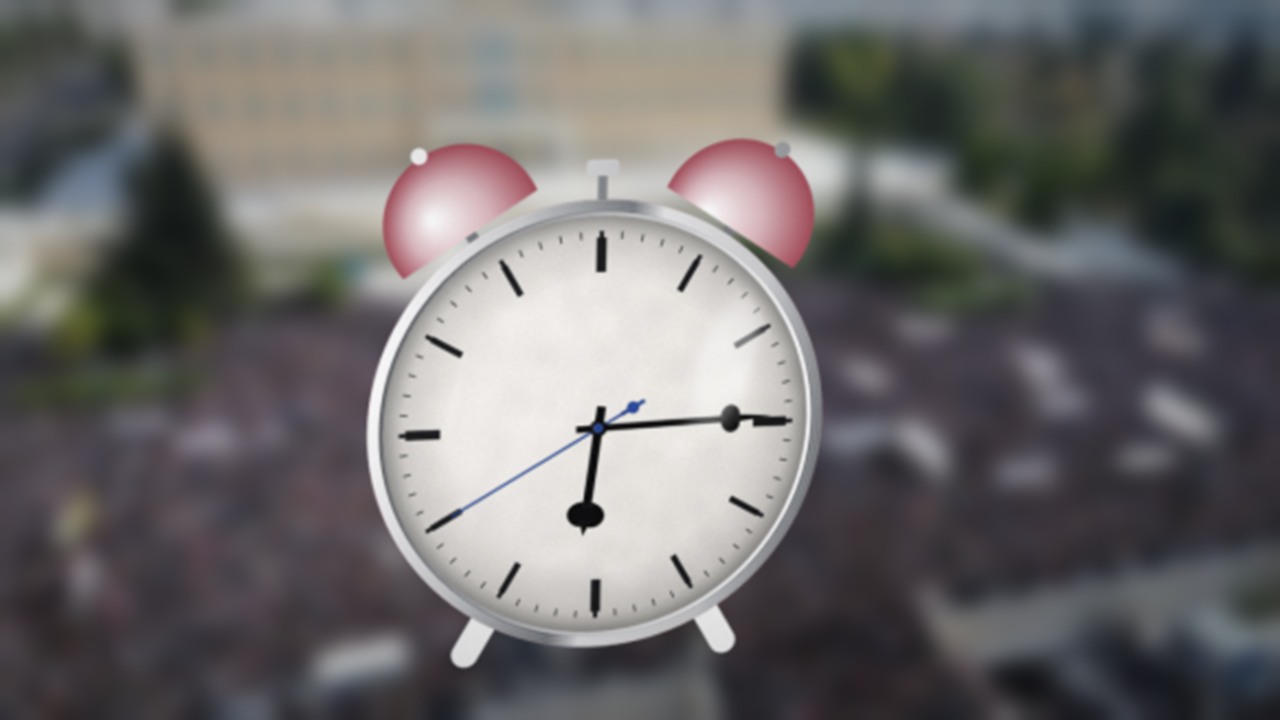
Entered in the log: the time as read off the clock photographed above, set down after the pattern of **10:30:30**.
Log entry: **6:14:40**
